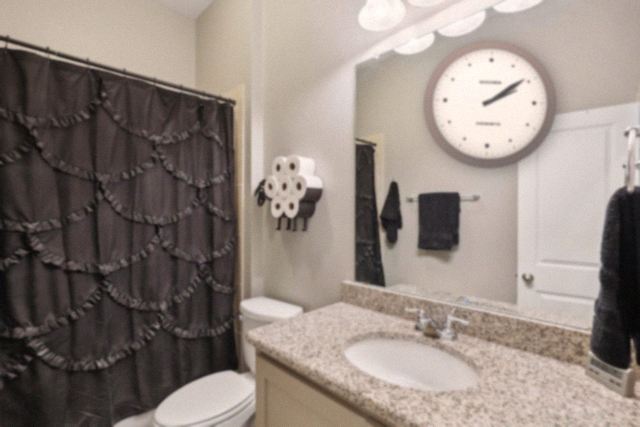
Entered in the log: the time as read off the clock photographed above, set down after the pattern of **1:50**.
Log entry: **2:09**
